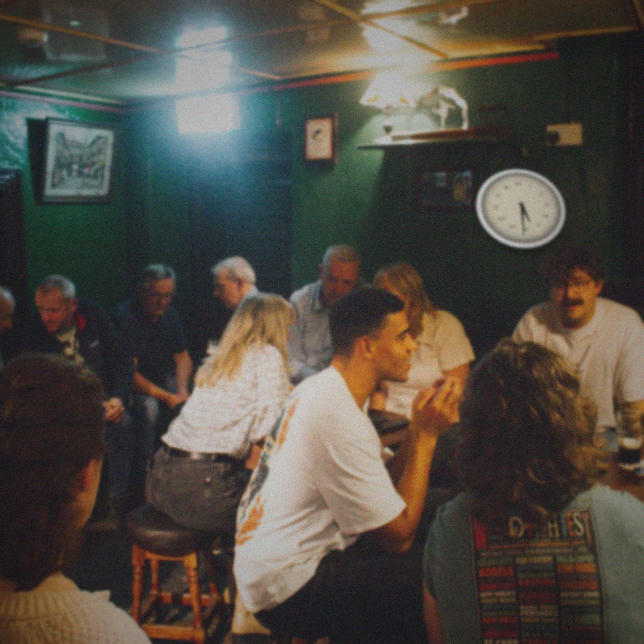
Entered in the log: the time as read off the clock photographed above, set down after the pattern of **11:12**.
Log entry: **5:31**
